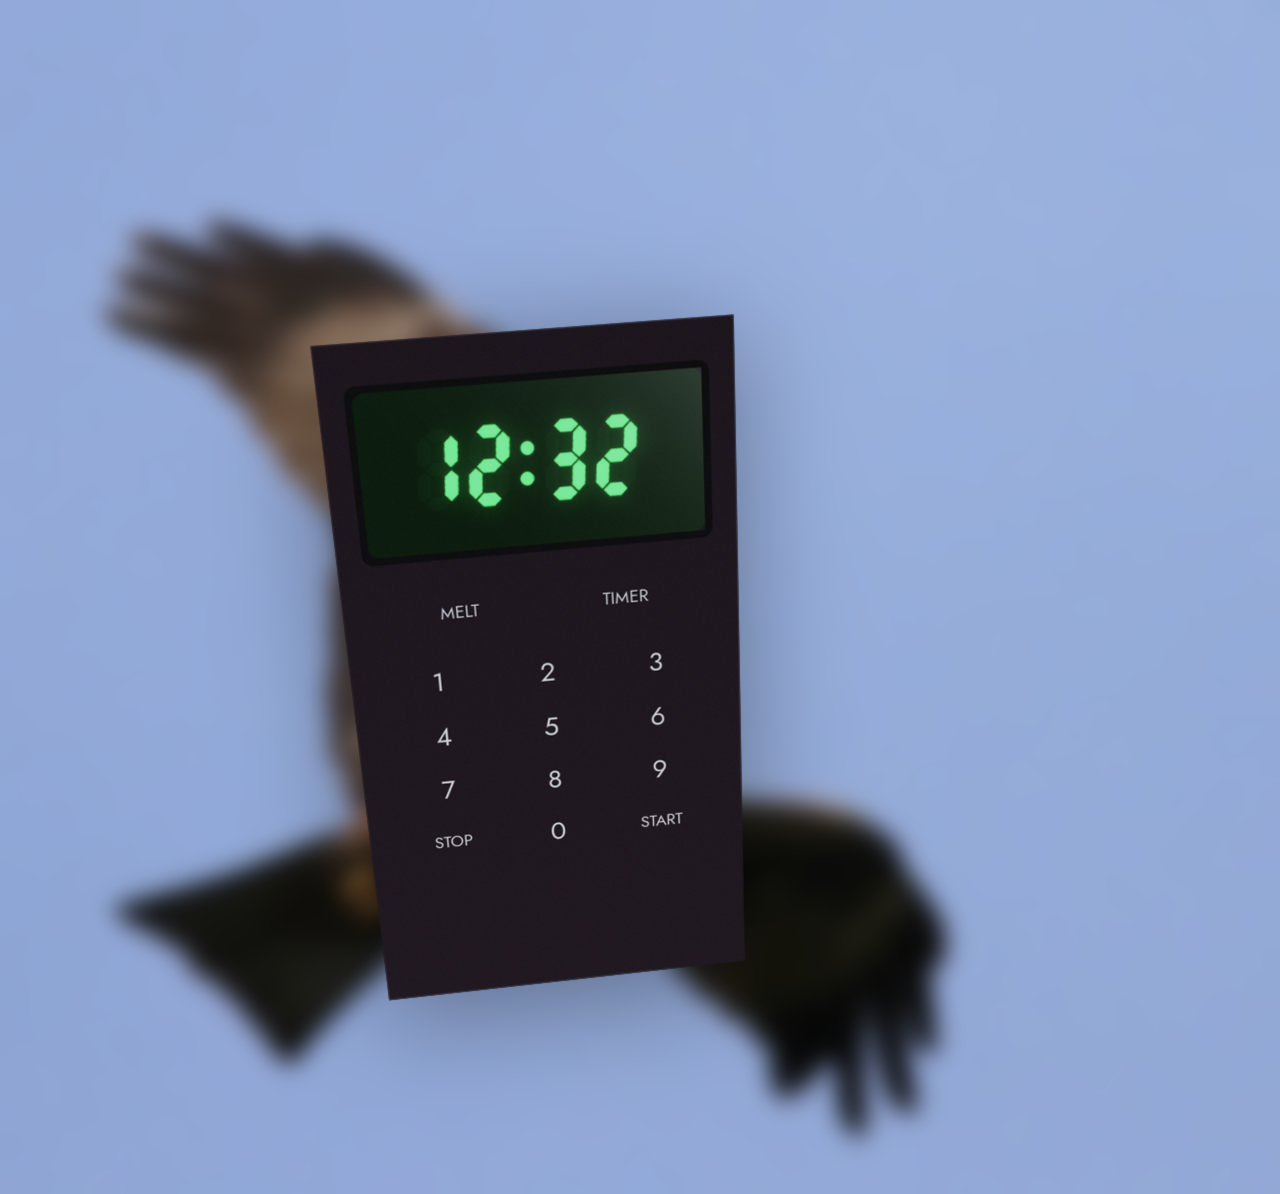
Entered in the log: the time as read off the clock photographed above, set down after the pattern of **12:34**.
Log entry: **12:32**
